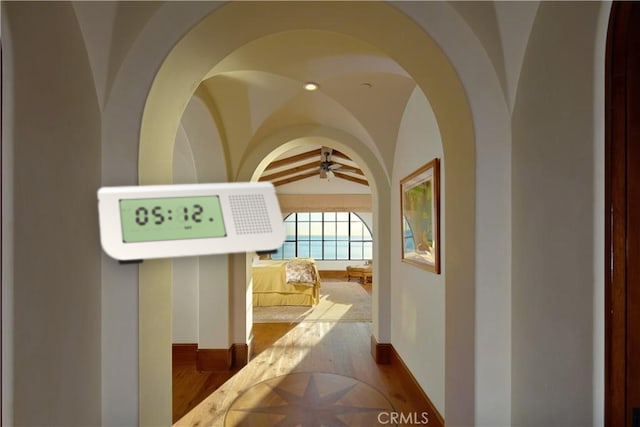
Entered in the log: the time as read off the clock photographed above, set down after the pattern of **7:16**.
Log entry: **5:12**
